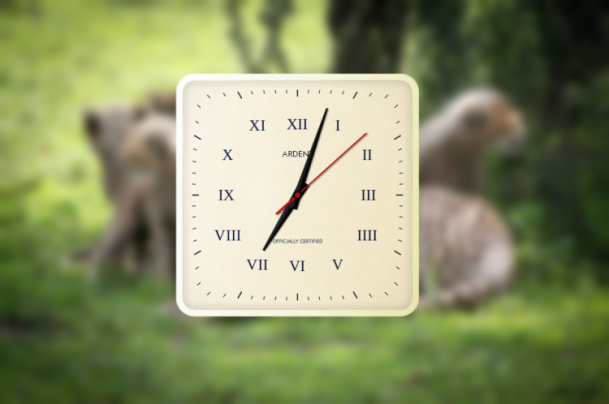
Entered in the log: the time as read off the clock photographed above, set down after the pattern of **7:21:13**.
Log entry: **7:03:08**
